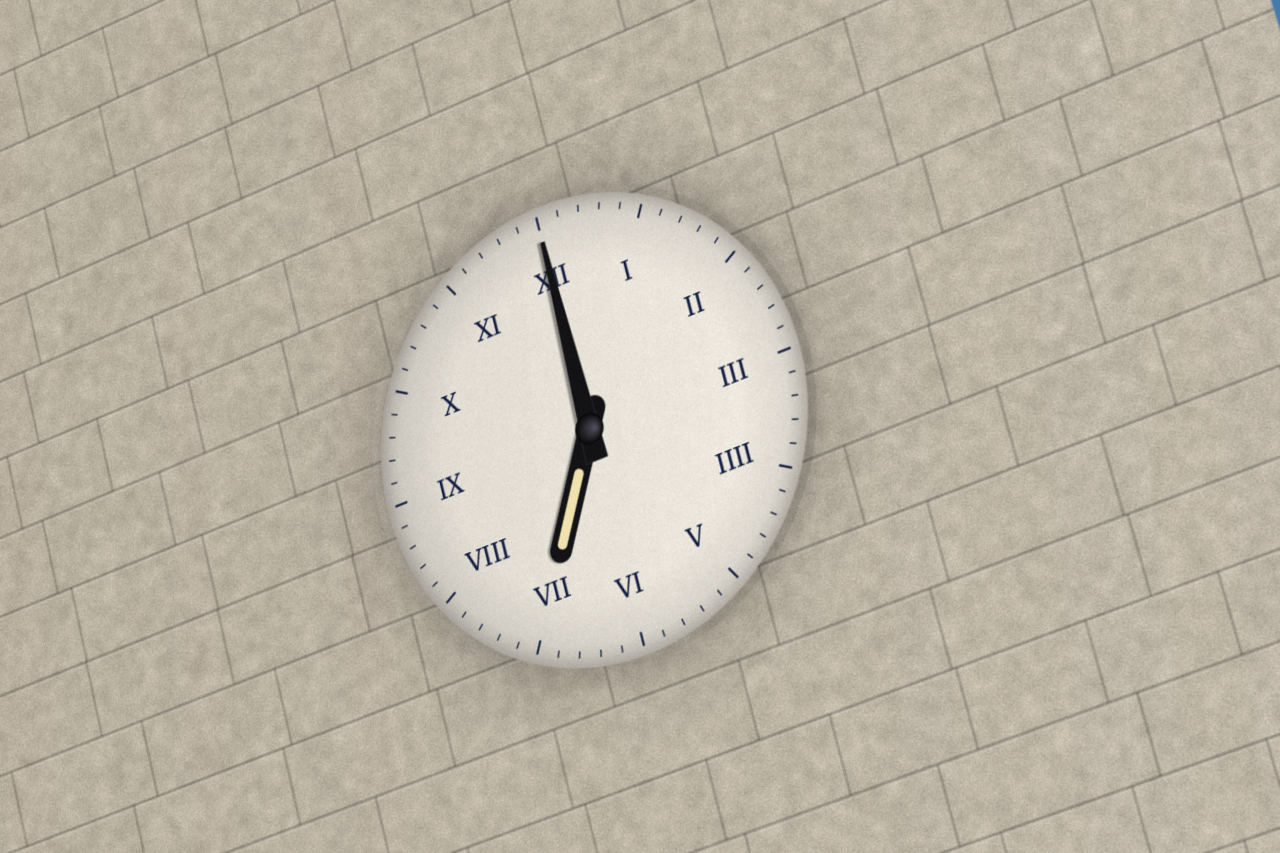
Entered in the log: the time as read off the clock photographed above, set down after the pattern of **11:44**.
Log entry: **7:00**
